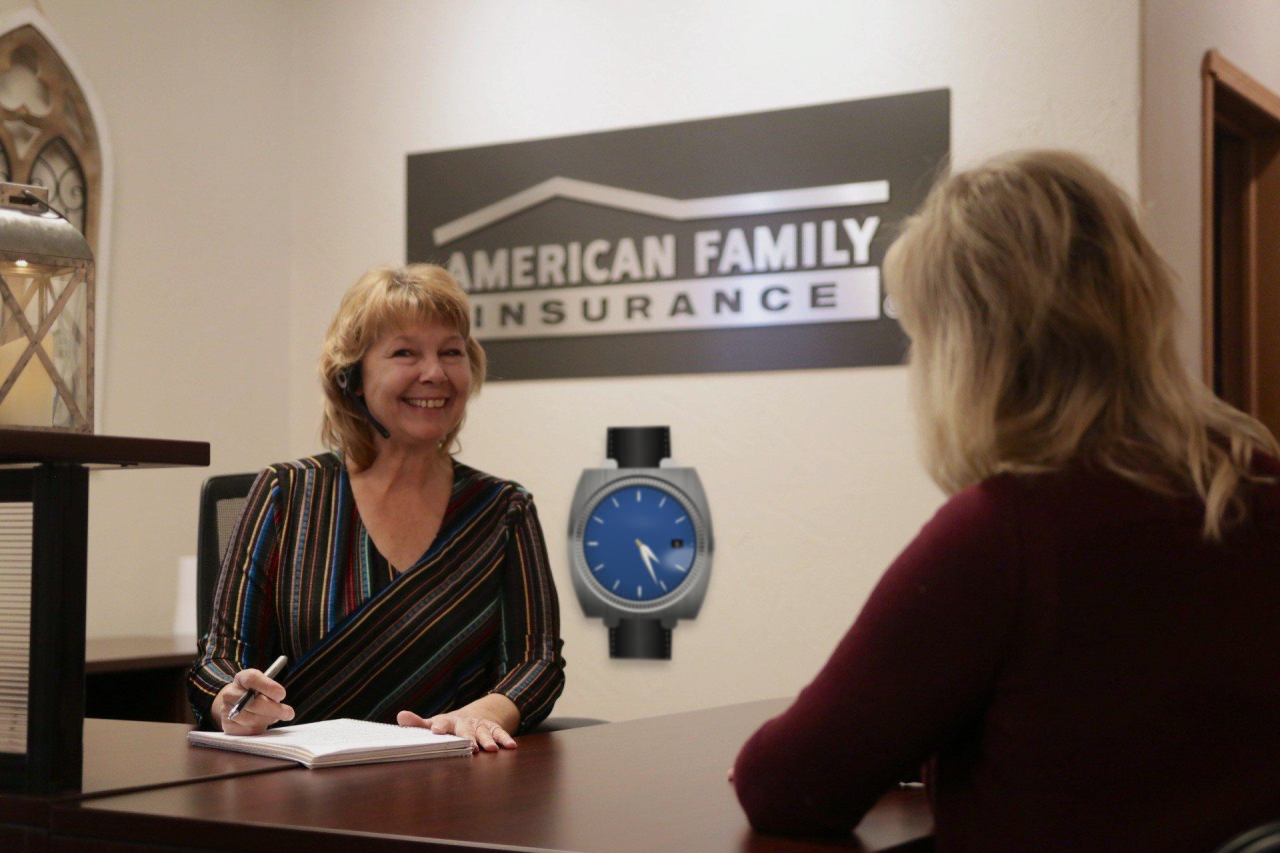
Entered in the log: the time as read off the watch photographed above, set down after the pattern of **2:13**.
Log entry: **4:26**
